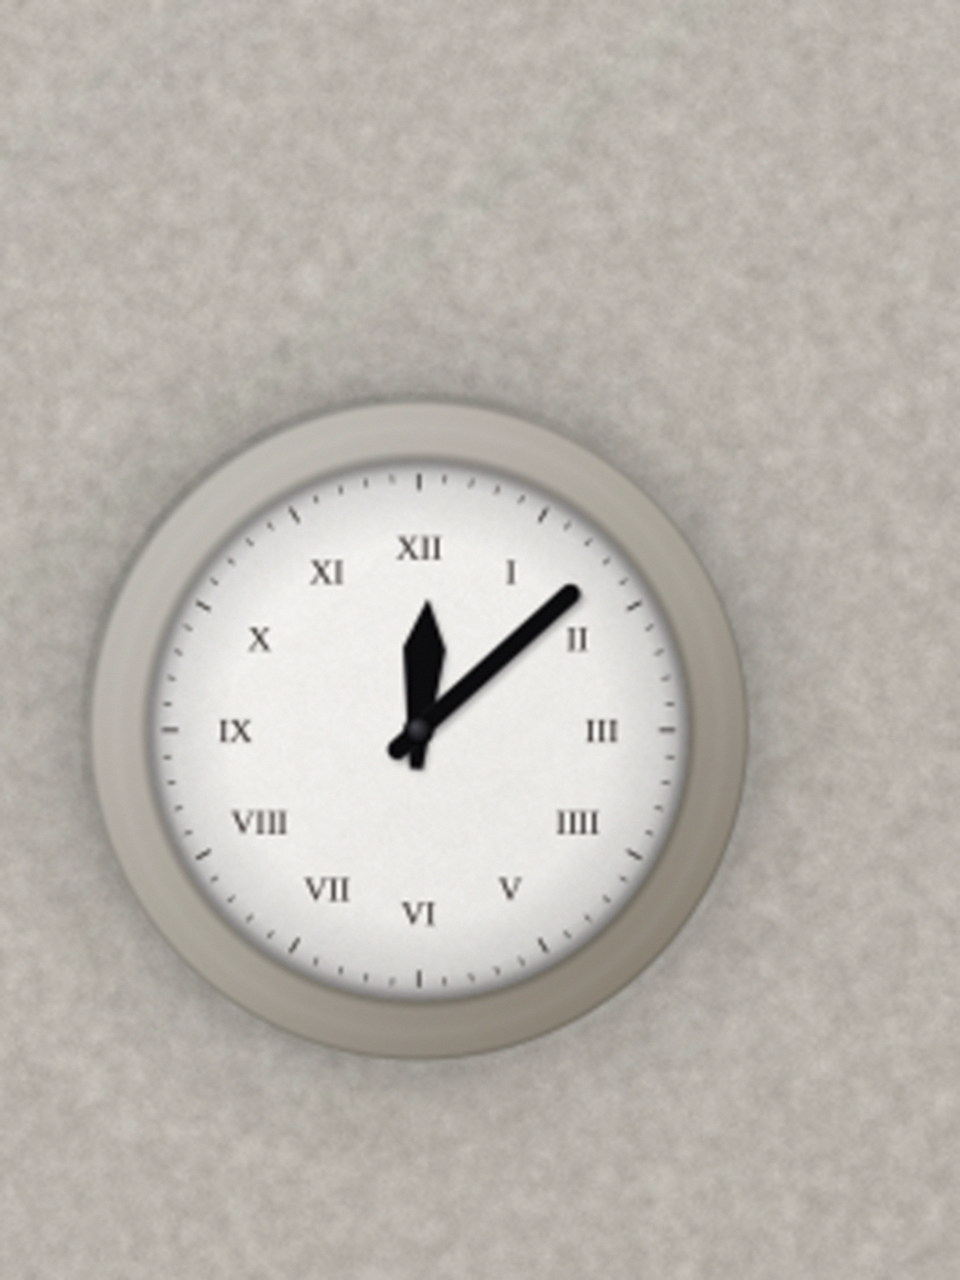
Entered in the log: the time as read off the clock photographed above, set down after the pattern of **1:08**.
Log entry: **12:08**
